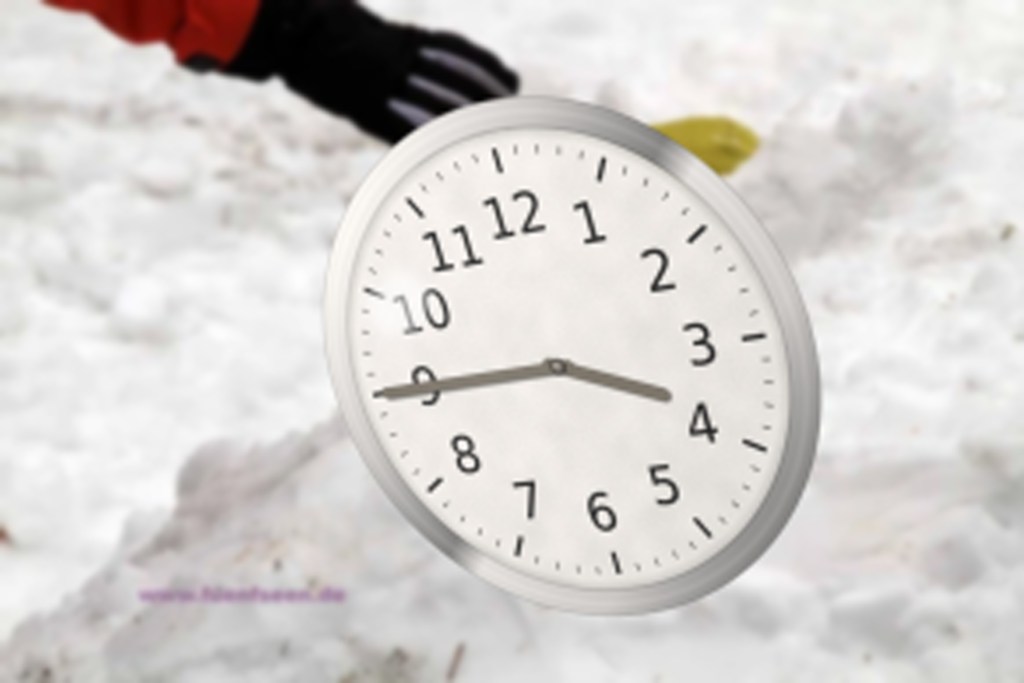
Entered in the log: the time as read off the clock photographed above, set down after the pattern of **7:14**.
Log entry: **3:45**
